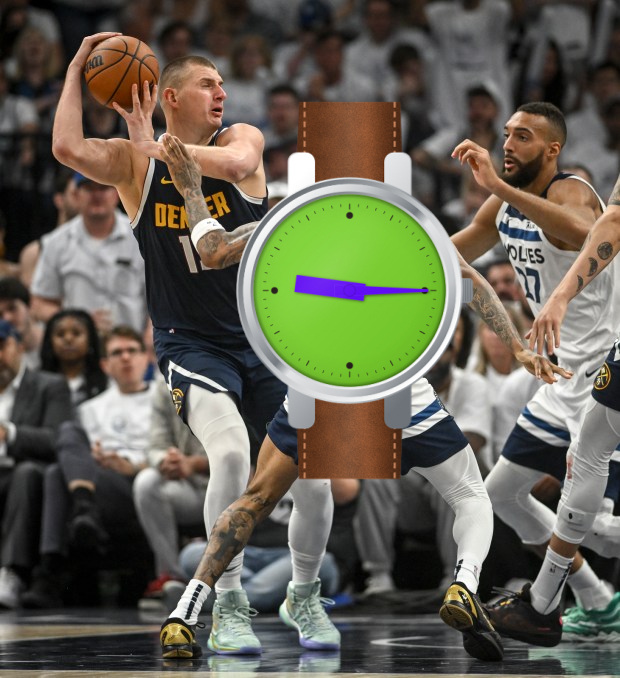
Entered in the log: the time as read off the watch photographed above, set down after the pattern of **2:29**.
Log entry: **9:15**
